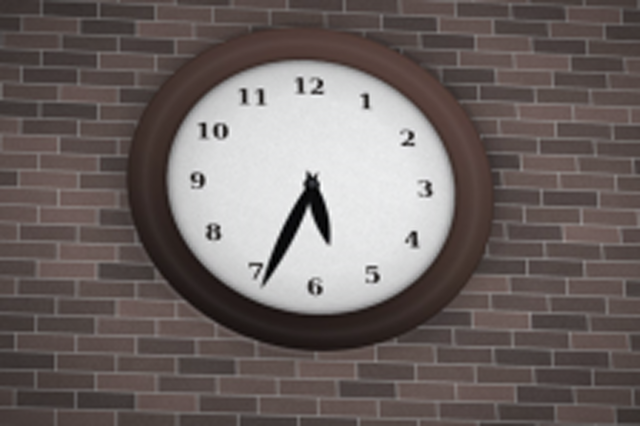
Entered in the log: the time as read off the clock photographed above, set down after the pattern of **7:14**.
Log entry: **5:34**
